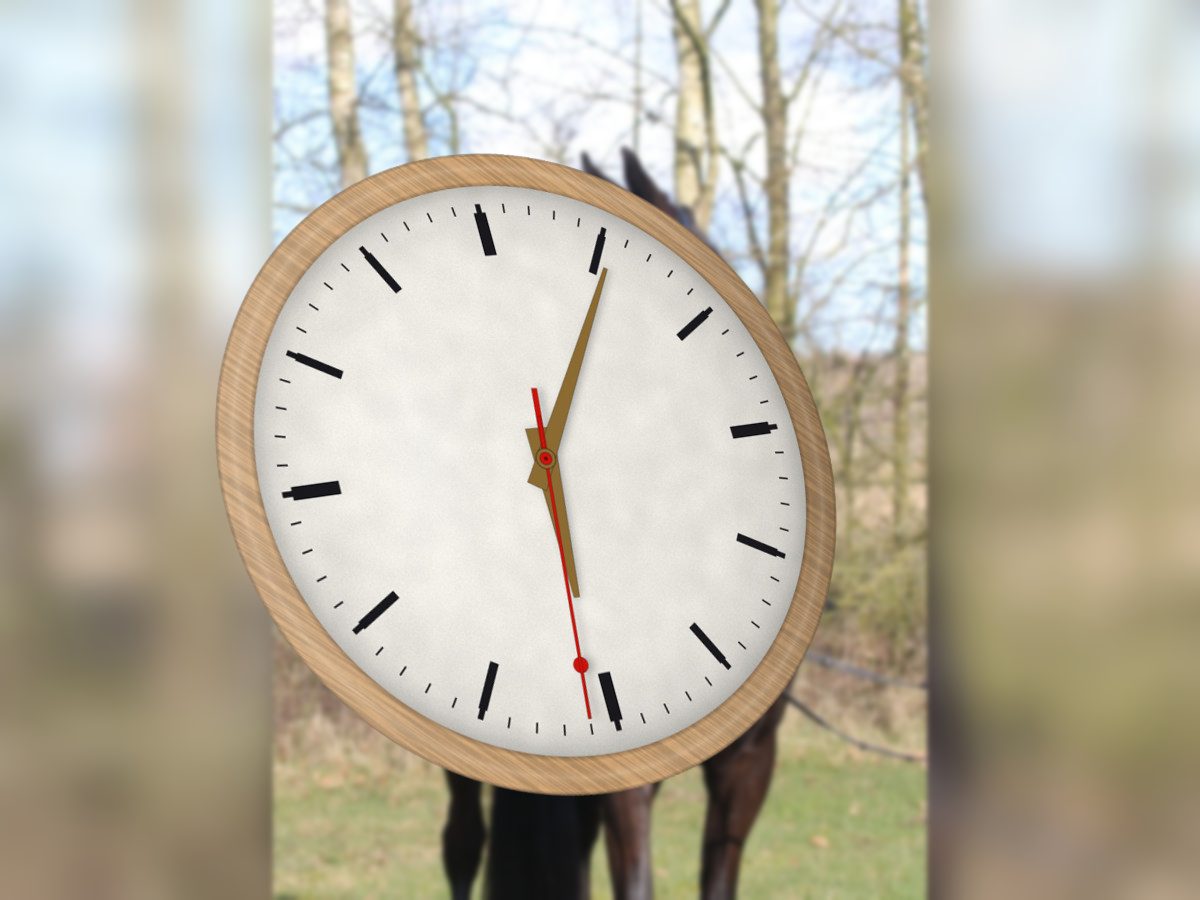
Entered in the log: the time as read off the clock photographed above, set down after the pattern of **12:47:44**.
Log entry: **6:05:31**
